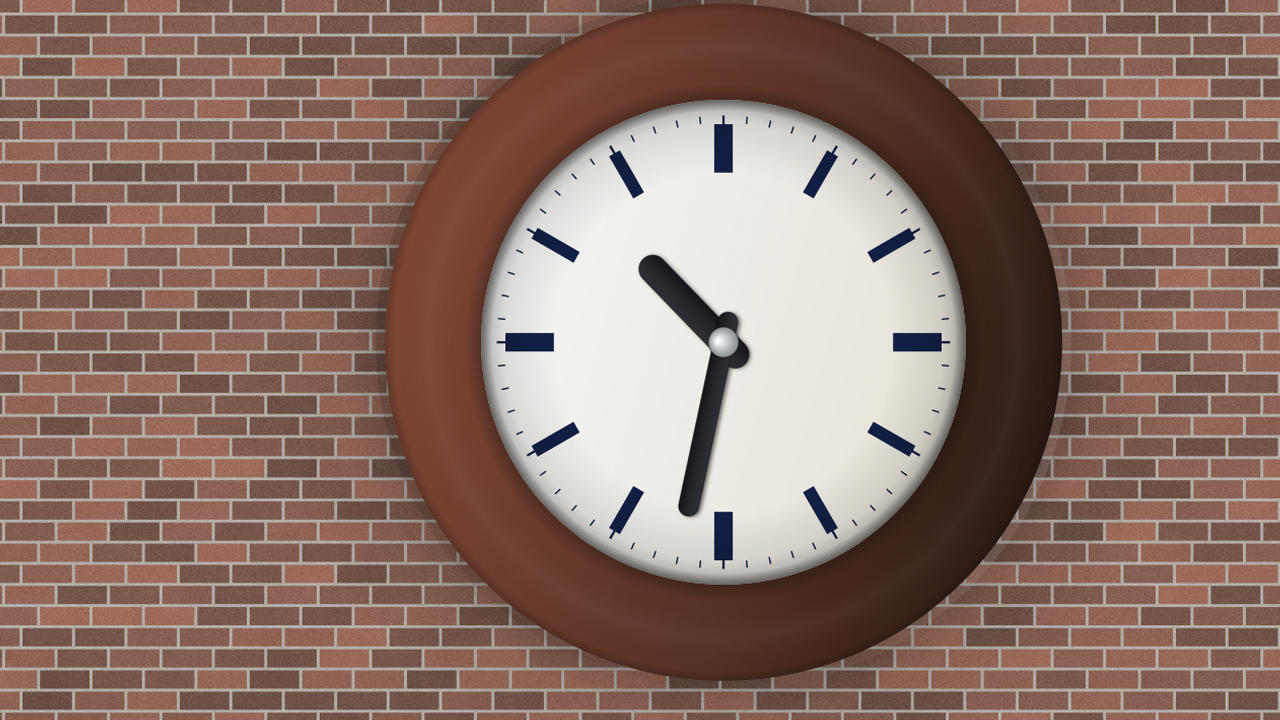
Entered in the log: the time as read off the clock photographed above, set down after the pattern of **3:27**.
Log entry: **10:32**
